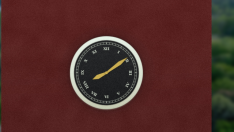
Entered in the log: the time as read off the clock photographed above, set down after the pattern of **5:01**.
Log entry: **8:09**
